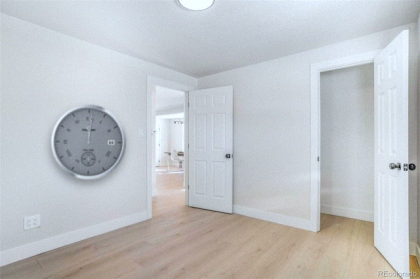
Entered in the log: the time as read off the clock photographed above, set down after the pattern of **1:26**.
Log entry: **12:01**
